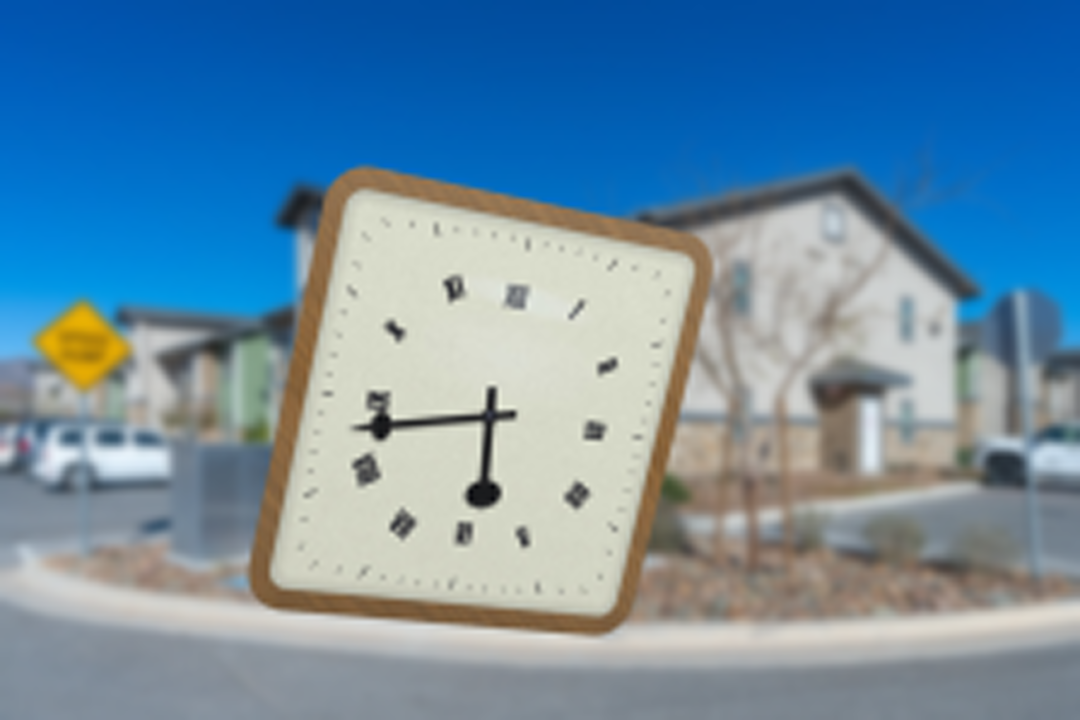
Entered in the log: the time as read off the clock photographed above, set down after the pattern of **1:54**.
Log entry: **5:43**
